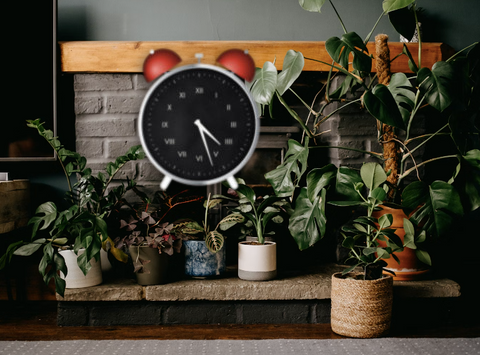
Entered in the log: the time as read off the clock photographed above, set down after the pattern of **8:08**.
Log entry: **4:27**
